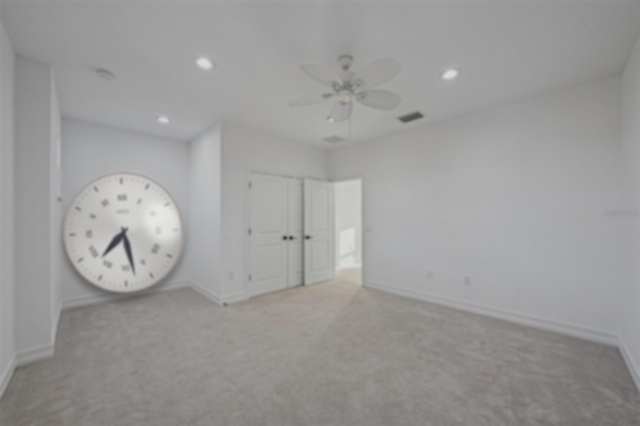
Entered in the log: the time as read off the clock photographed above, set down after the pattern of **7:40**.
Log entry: **7:28**
